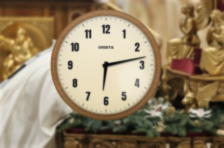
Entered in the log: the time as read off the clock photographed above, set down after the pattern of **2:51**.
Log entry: **6:13**
